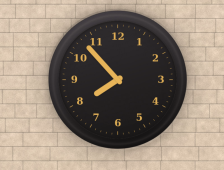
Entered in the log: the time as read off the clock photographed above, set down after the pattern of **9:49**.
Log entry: **7:53**
